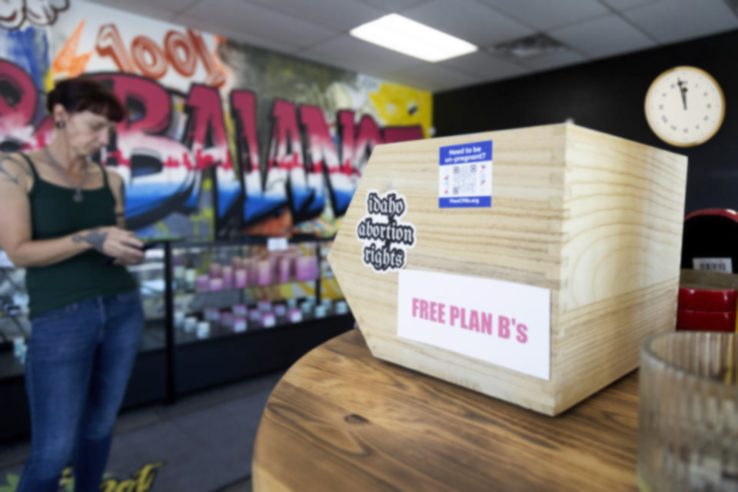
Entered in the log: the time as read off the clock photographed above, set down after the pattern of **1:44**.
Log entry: **11:58**
